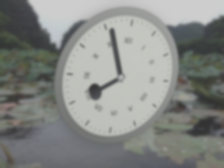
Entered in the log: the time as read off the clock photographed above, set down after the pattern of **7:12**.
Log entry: **7:56**
